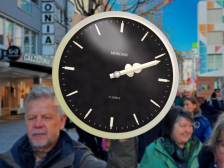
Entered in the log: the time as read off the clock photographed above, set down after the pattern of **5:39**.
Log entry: **2:11**
